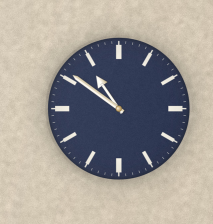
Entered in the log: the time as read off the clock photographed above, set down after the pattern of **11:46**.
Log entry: **10:51**
